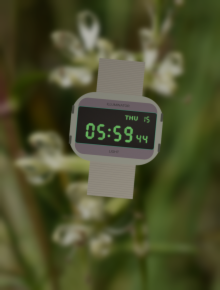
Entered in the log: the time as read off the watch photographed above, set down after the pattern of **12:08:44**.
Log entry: **5:59:44**
